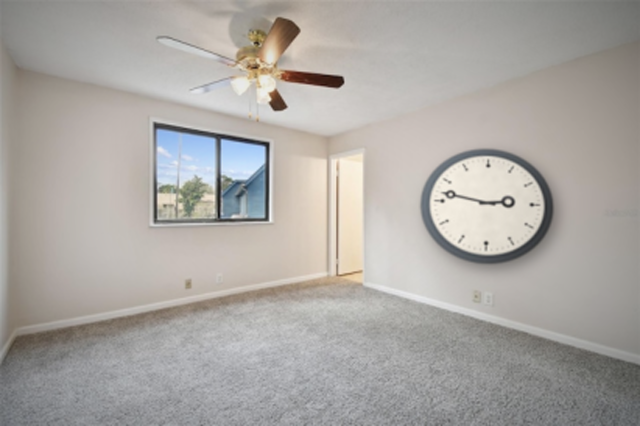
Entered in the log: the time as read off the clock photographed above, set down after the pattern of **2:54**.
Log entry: **2:47**
